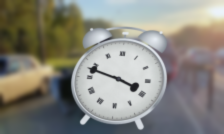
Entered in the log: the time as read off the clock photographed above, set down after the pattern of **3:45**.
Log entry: **3:48**
